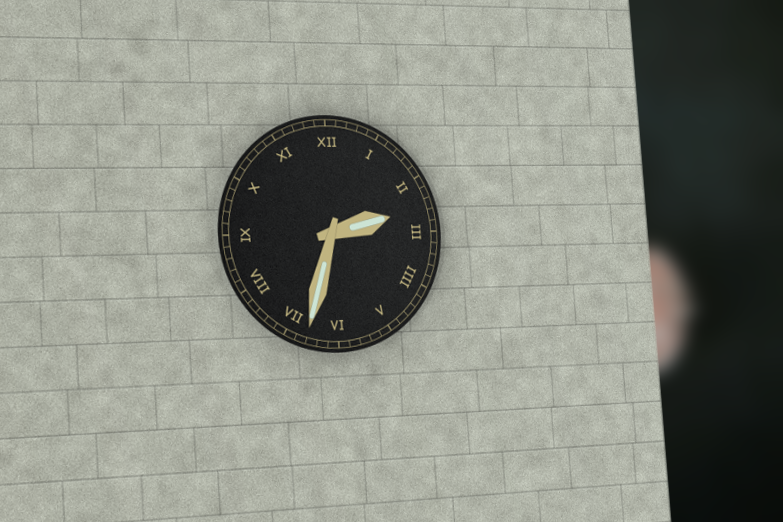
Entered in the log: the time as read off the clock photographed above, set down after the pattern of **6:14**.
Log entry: **2:33**
